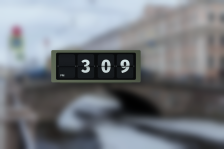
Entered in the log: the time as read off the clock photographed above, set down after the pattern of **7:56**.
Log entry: **3:09**
